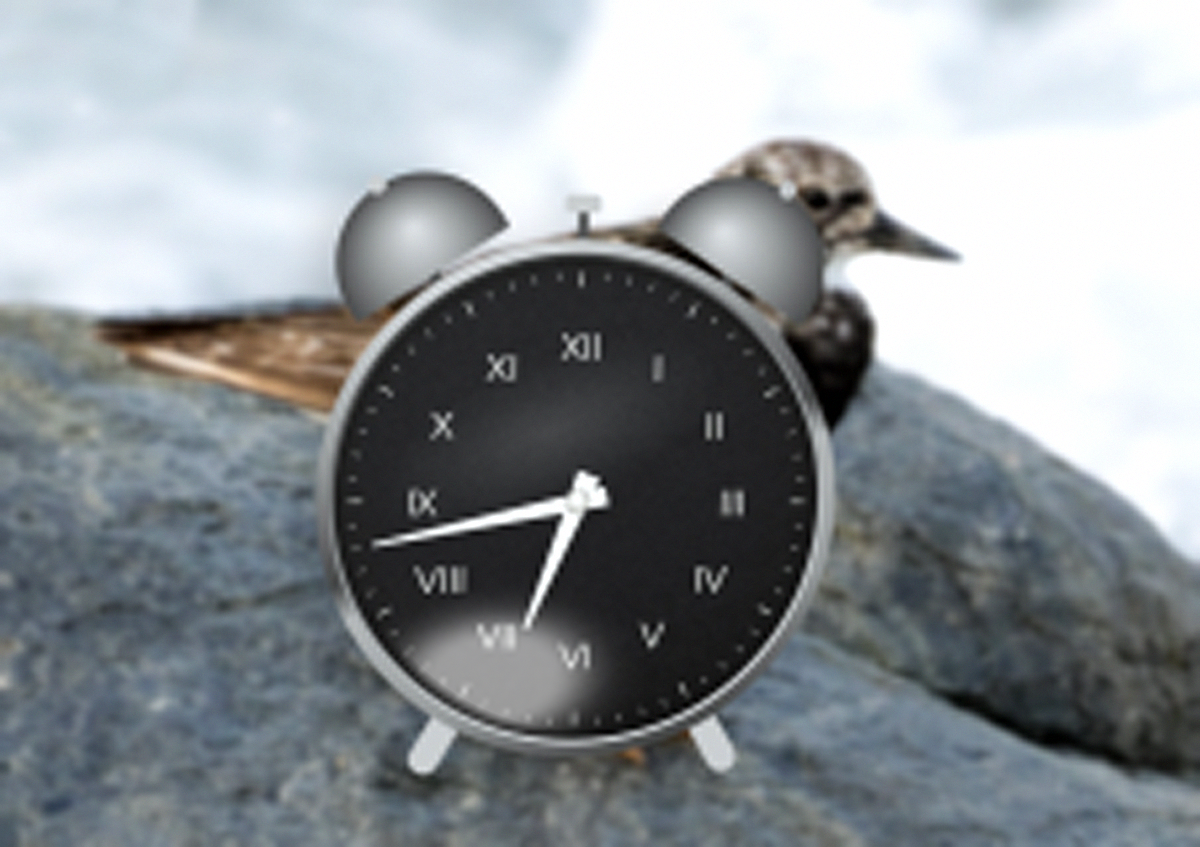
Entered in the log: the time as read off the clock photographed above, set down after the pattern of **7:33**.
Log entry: **6:43**
